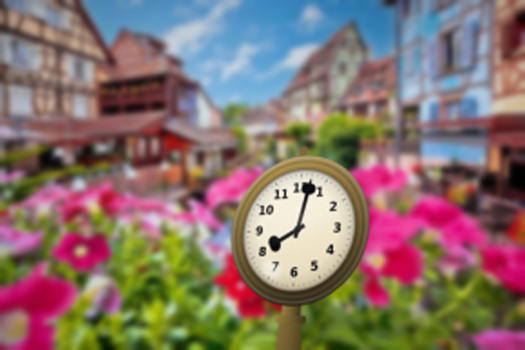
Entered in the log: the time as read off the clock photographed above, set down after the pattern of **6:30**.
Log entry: **8:02**
